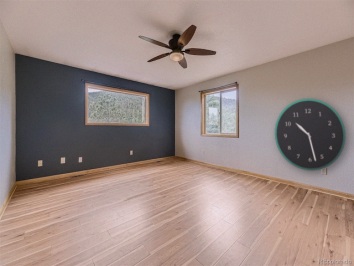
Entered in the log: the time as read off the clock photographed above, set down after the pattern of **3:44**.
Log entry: **10:28**
